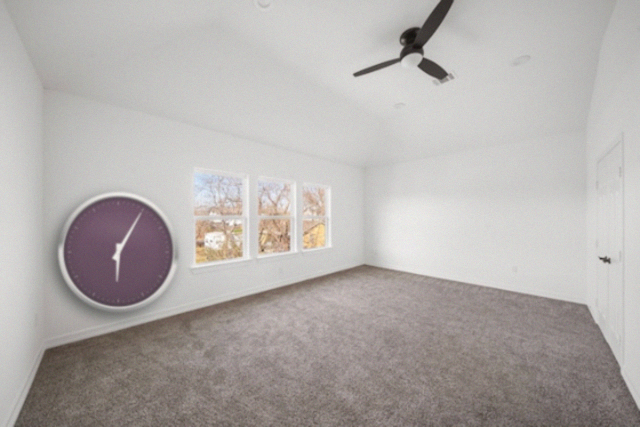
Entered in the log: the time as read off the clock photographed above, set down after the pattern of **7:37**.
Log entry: **6:05**
